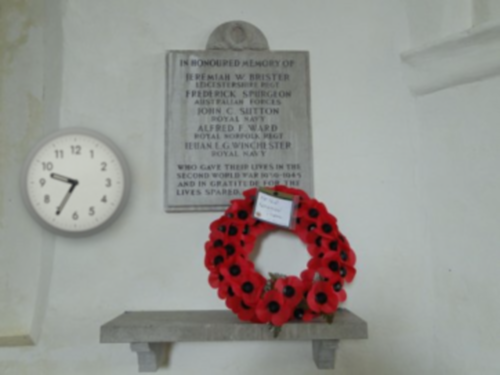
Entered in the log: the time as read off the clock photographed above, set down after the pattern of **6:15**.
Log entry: **9:35**
